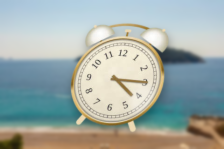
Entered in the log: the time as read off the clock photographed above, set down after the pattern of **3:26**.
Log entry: **4:15**
